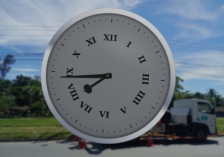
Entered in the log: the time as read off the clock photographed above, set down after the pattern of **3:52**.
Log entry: **7:44**
